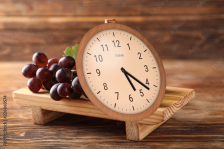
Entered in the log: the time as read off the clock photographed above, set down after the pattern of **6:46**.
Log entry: **5:22**
